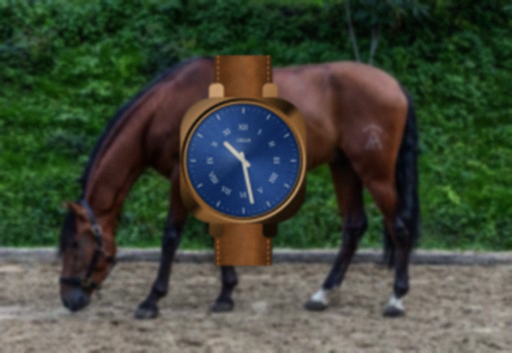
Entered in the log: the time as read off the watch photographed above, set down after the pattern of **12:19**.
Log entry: **10:28**
